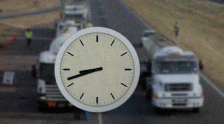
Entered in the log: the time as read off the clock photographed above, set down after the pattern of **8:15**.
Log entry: **8:42**
